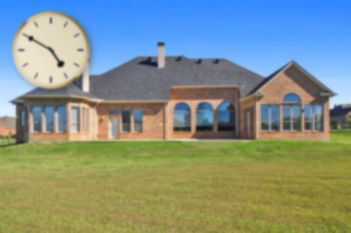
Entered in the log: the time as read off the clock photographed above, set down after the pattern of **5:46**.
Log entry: **4:50**
